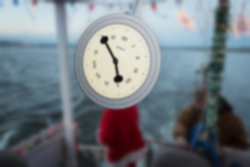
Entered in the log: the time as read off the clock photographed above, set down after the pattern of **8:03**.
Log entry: **4:51**
